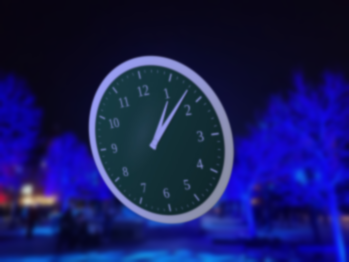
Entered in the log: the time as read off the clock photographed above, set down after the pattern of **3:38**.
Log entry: **1:08**
